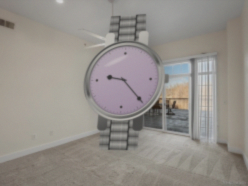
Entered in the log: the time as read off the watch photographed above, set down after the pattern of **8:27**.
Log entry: **9:23**
